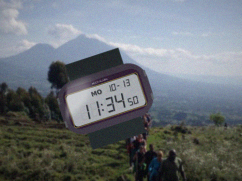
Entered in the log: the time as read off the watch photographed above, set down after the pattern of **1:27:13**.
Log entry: **11:34:50**
